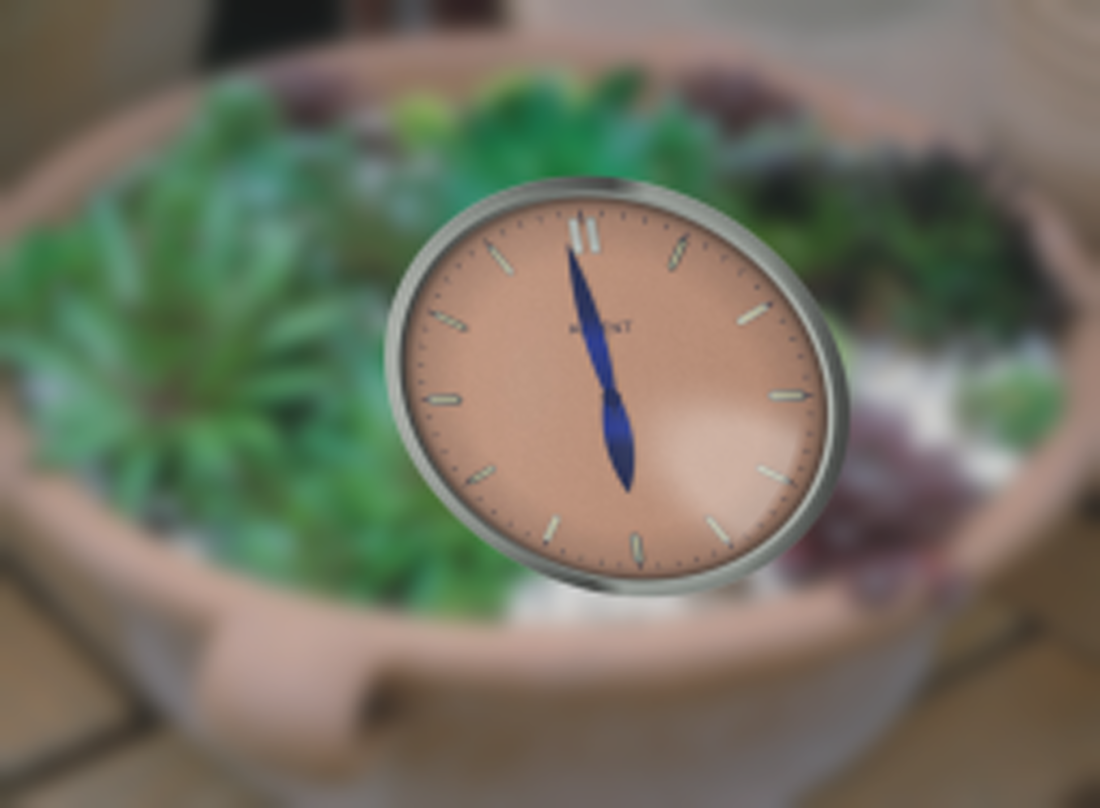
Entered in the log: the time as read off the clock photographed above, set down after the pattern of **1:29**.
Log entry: **5:59**
